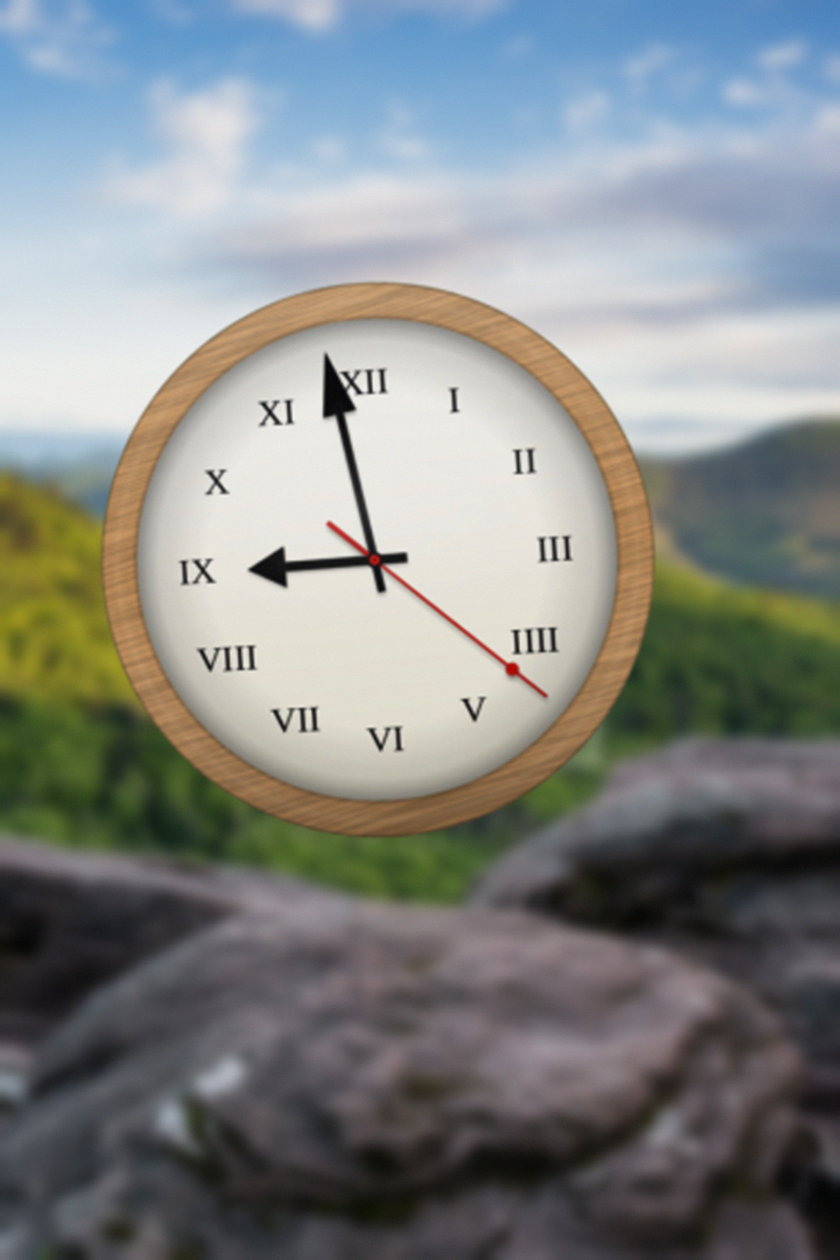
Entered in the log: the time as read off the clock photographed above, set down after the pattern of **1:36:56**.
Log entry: **8:58:22**
